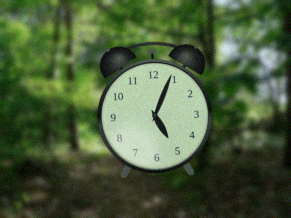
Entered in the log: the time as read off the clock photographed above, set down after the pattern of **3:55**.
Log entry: **5:04**
